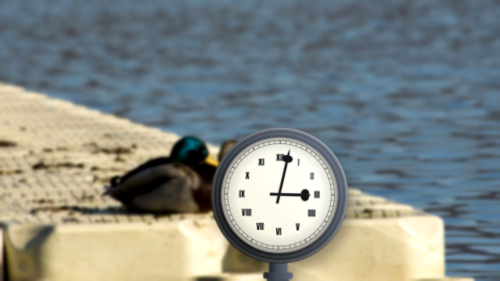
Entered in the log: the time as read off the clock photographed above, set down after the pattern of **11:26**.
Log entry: **3:02**
